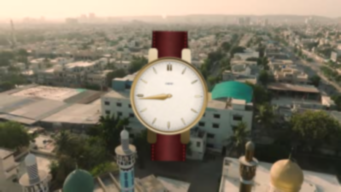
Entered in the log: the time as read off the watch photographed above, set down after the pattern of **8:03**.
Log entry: **8:44**
